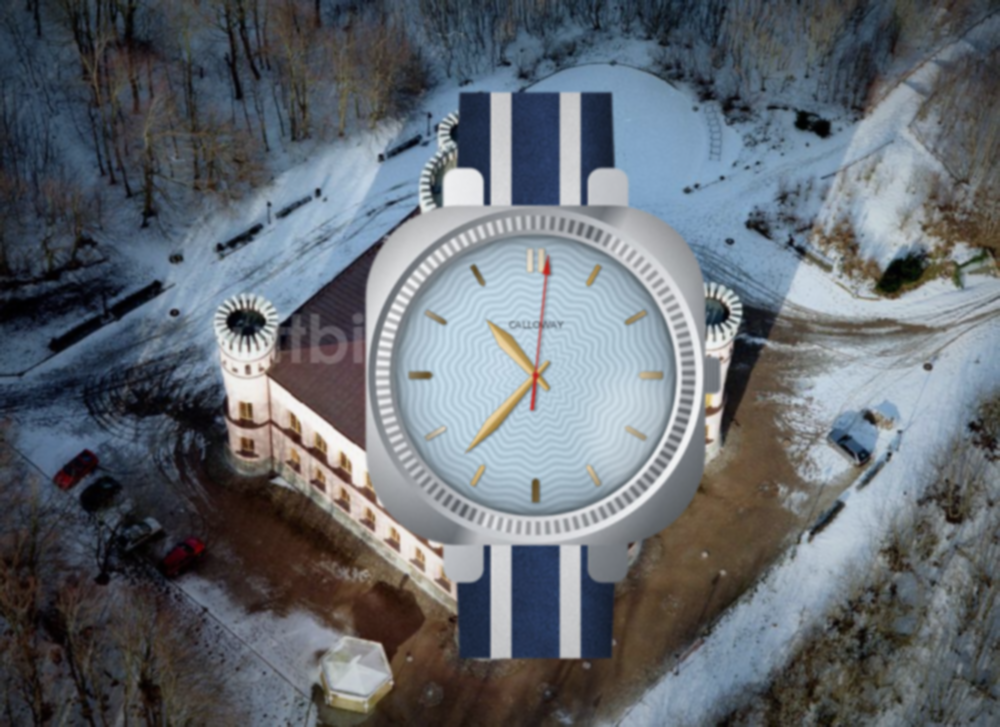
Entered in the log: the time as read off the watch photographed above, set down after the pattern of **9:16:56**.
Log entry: **10:37:01**
